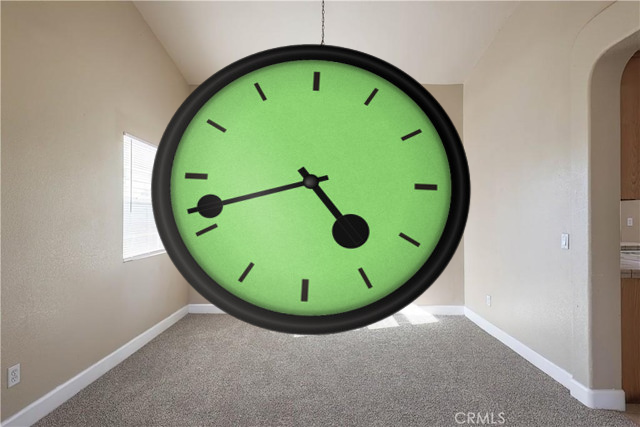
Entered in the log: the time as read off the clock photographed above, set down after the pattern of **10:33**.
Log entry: **4:42**
